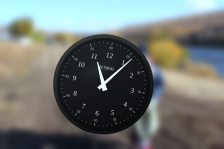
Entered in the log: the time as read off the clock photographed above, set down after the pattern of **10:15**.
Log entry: **11:06**
